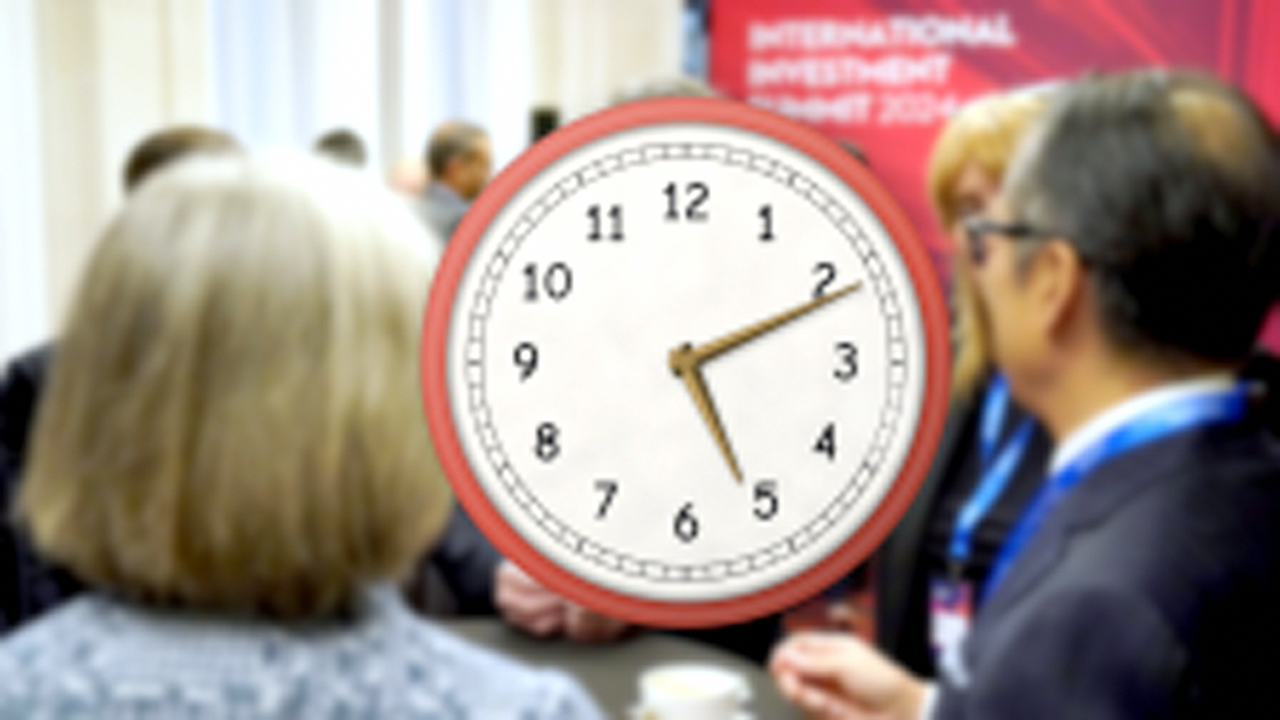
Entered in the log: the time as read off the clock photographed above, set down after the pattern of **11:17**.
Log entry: **5:11**
